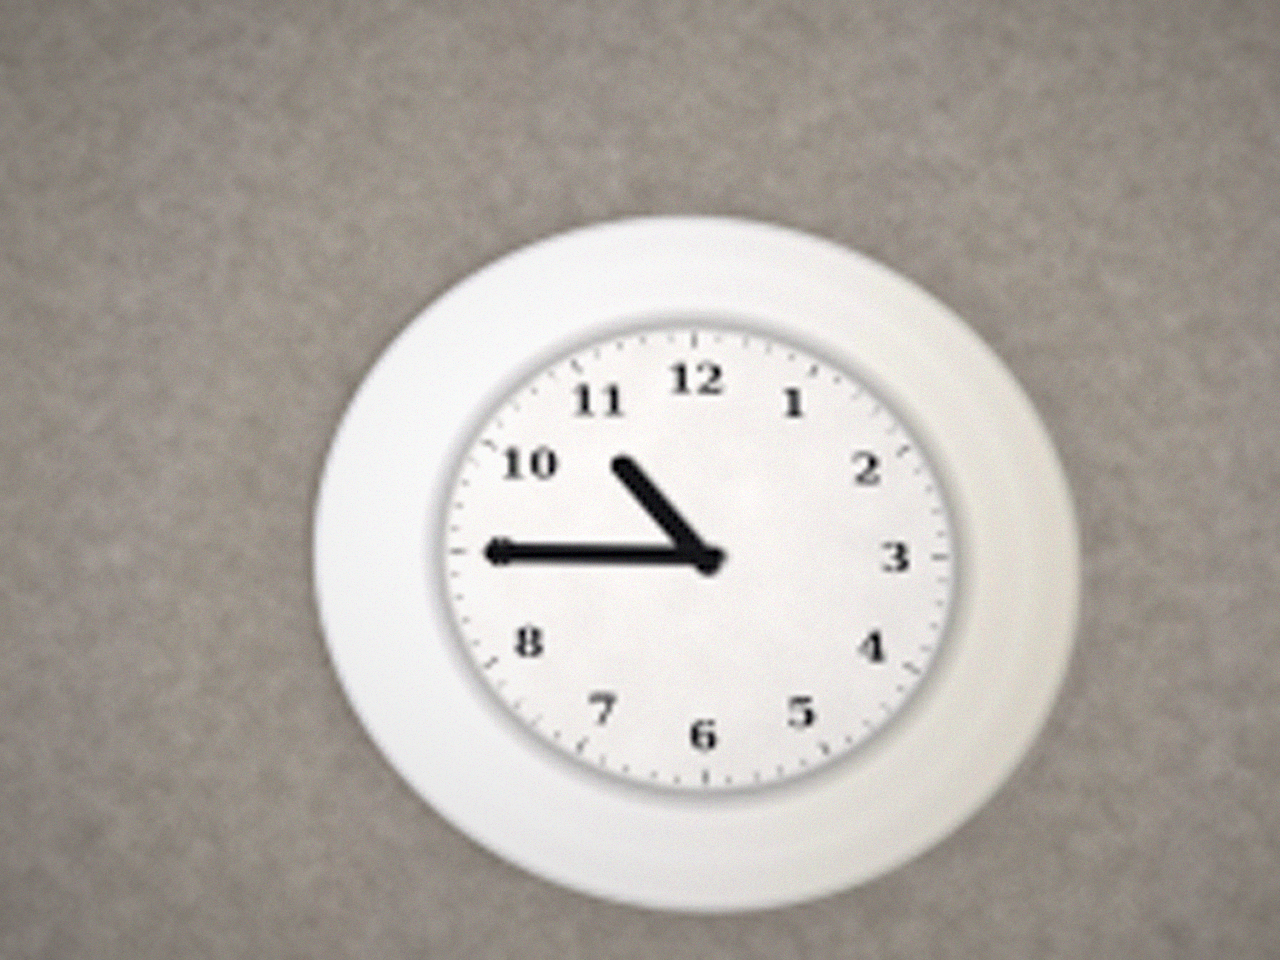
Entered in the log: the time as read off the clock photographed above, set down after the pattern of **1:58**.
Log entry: **10:45**
